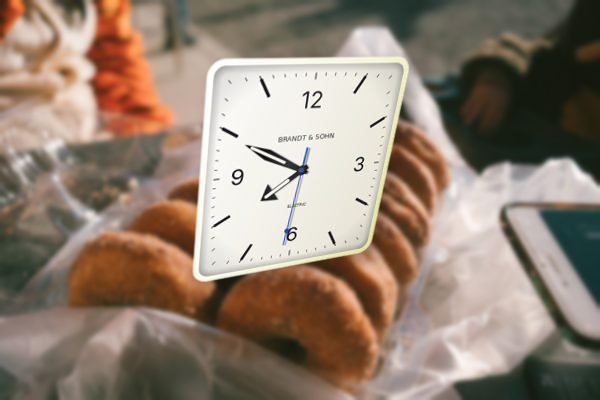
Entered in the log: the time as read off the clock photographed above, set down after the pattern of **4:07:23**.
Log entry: **7:49:31**
